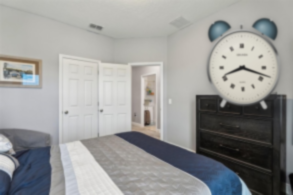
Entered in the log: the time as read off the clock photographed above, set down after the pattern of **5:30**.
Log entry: **8:18**
